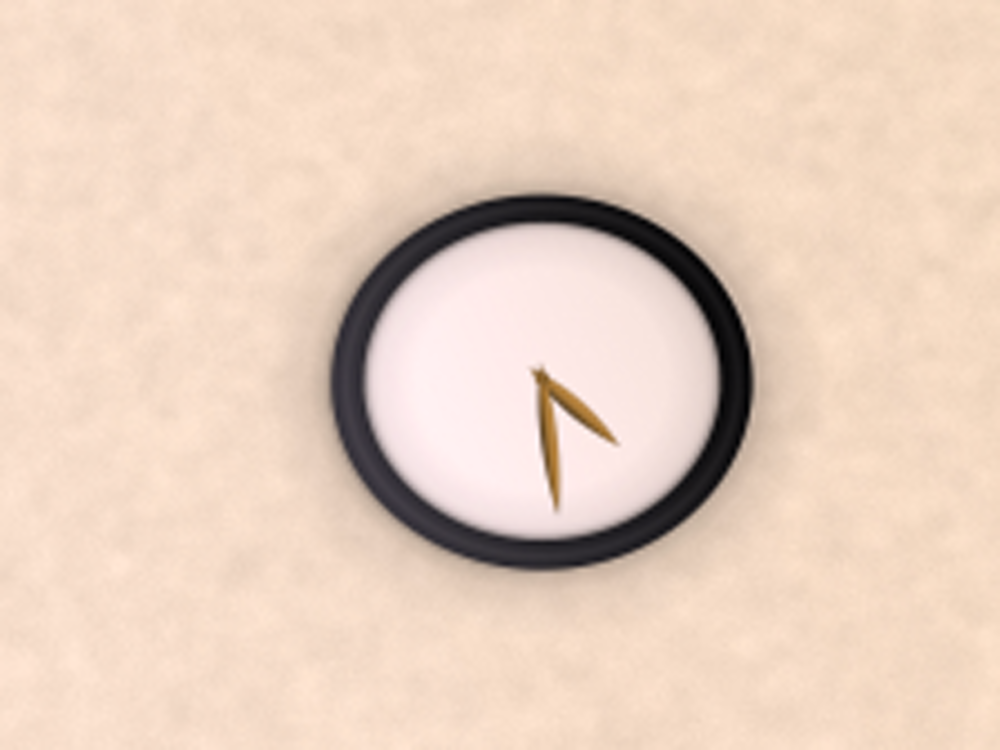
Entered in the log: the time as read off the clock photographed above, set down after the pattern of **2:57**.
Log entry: **4:29**
